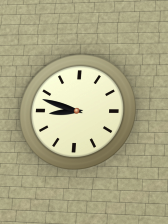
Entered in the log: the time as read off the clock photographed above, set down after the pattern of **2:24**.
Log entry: **8:48**
